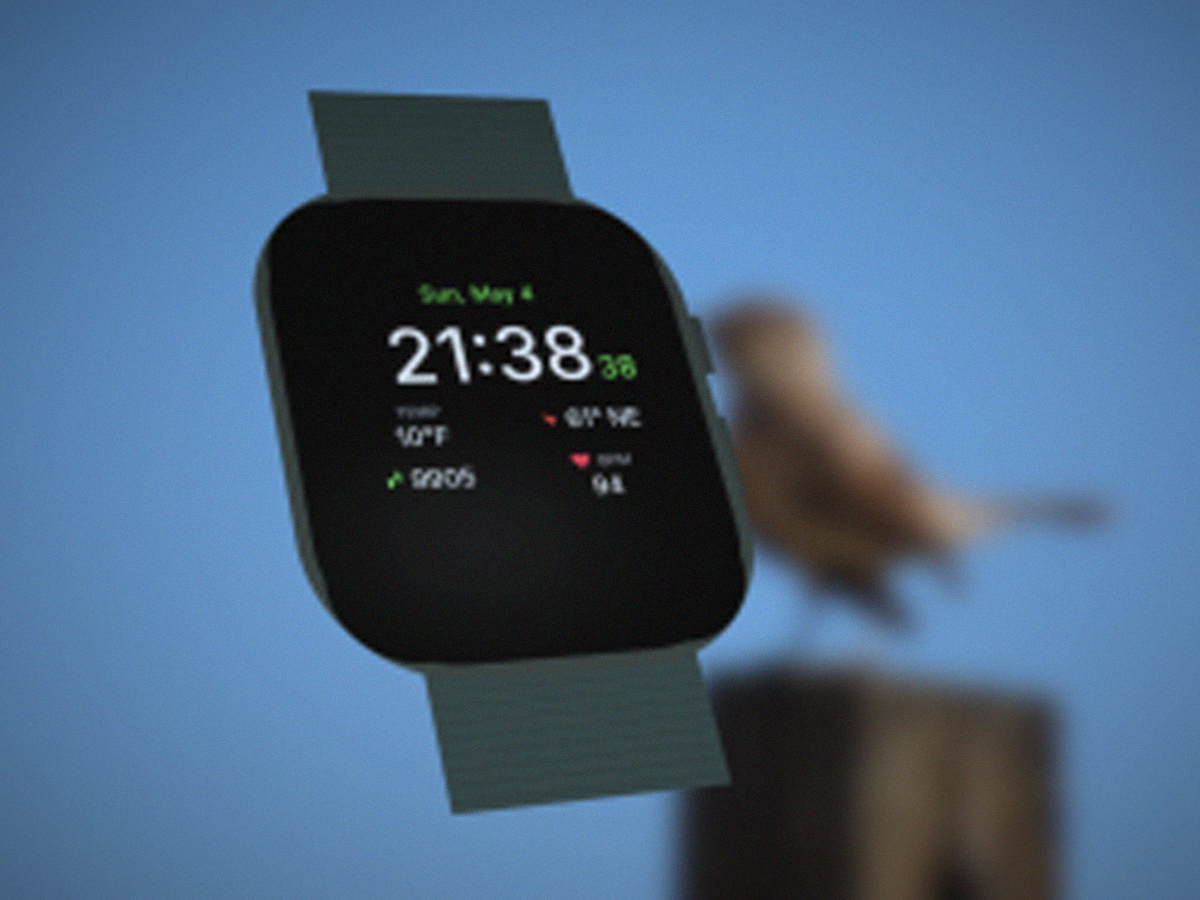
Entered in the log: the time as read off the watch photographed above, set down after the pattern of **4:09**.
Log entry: **21:38**
